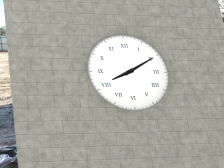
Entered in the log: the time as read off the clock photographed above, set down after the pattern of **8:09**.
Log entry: **8:10**
